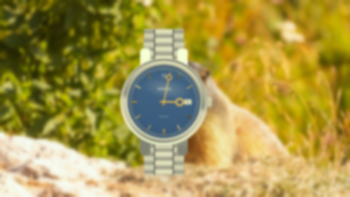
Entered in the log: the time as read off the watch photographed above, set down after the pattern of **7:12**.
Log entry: **3:02**
